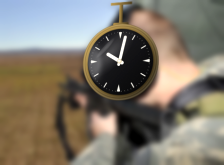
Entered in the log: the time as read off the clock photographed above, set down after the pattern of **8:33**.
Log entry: **10:02**
